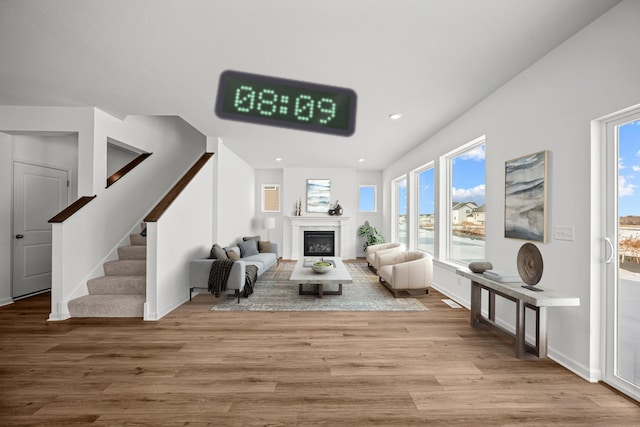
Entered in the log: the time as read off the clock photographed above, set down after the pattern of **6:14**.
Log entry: **8:09**
